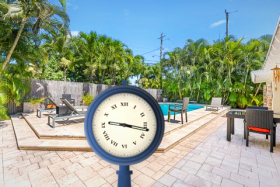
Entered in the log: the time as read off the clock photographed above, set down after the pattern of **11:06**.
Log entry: **9:17**
